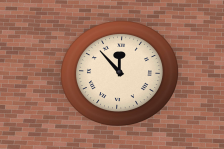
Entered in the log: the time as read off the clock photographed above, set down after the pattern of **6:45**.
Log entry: **11:53**
